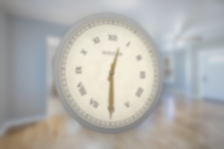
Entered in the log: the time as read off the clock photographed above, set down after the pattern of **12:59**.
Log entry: **12:30**
